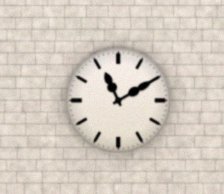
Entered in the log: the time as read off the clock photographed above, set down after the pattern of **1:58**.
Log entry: **11:10**
